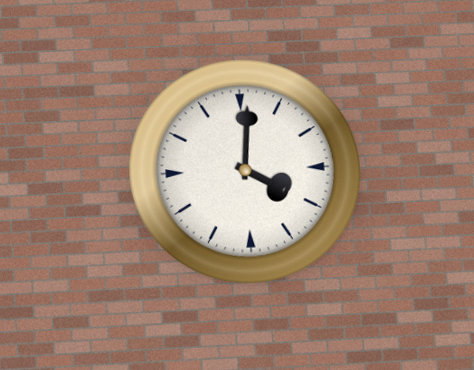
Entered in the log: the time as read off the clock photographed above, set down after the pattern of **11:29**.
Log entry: **4:01**
